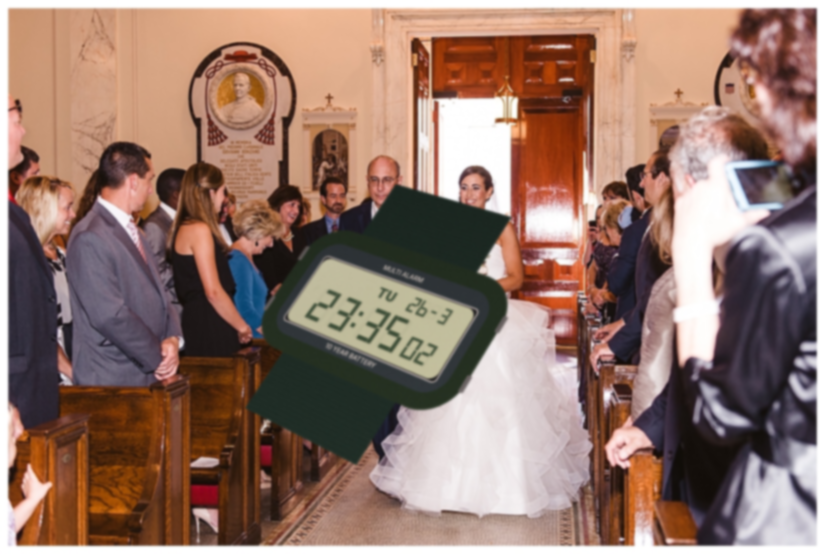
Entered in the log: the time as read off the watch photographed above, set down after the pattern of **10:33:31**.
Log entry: **23:35:02**
